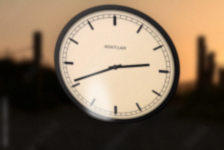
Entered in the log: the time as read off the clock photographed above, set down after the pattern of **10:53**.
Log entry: **2:41**
